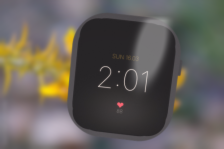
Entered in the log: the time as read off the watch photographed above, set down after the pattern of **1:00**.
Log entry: **2:01**
